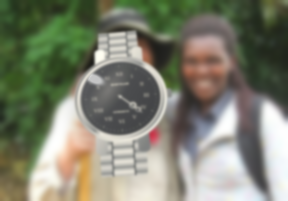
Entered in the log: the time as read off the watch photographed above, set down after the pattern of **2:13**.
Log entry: **4:22**
